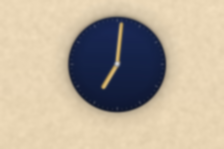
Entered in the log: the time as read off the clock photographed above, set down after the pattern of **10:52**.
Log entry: **7:01**
